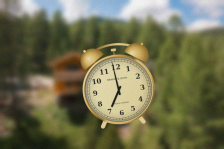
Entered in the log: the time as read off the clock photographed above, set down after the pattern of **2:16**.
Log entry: **6:59**
